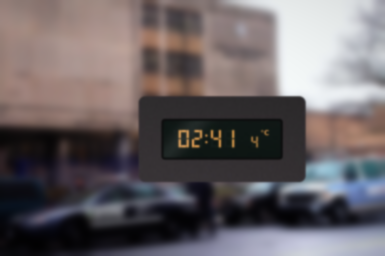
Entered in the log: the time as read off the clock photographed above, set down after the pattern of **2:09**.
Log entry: **2:41**
